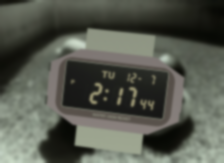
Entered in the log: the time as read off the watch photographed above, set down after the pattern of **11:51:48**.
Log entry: **2:17:44**
